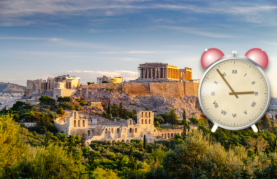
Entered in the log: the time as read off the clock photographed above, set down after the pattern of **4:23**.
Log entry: **2:54**
